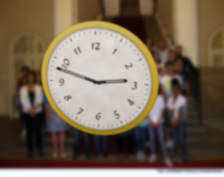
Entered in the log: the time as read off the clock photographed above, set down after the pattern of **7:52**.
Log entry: **2:48**
